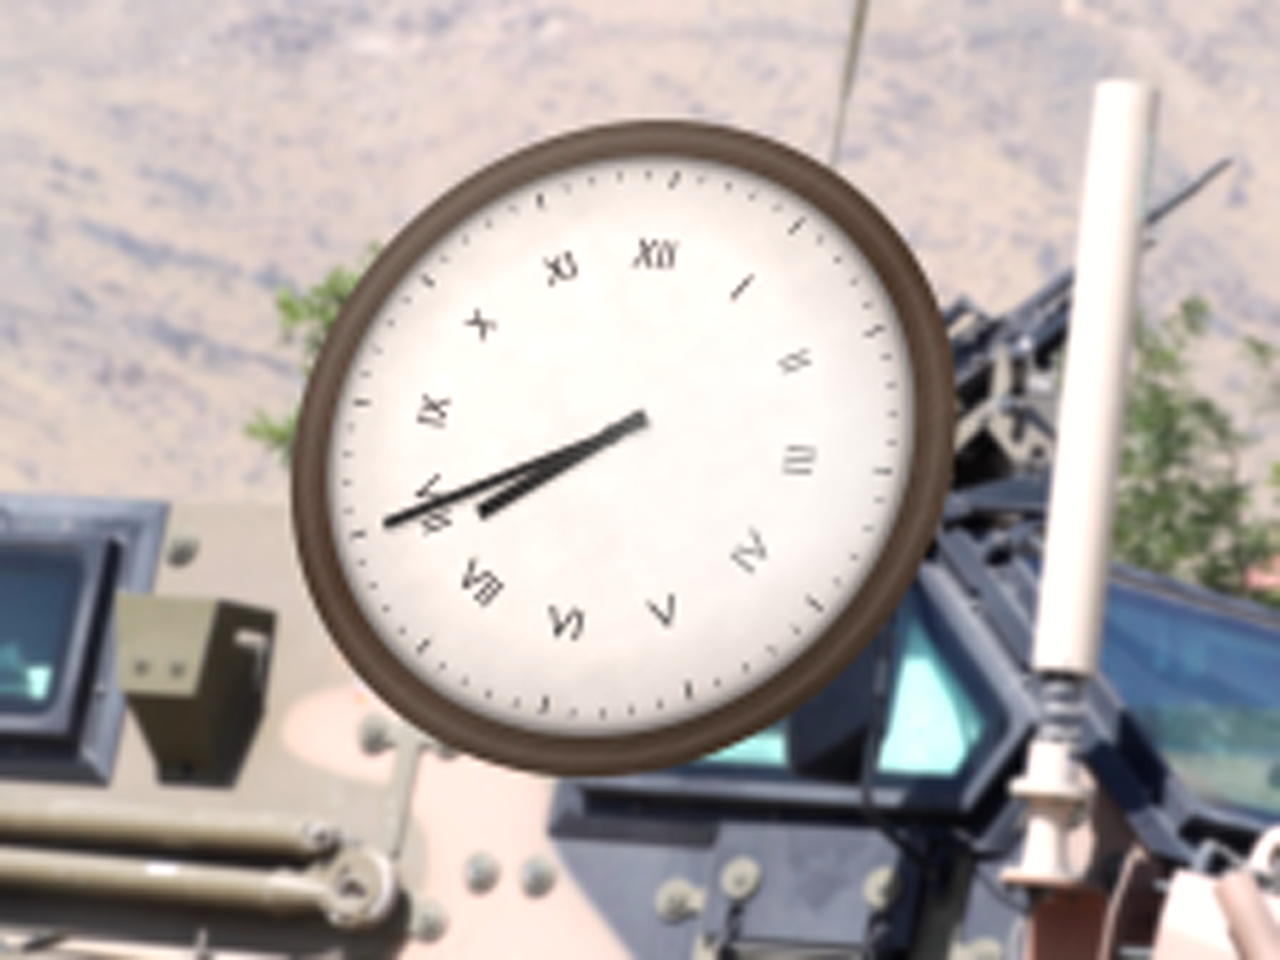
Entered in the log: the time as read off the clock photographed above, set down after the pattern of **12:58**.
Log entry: **7:40**
